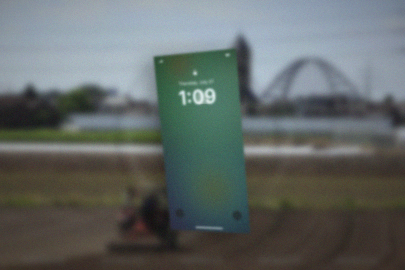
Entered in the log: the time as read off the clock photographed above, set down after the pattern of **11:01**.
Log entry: **1:09**
